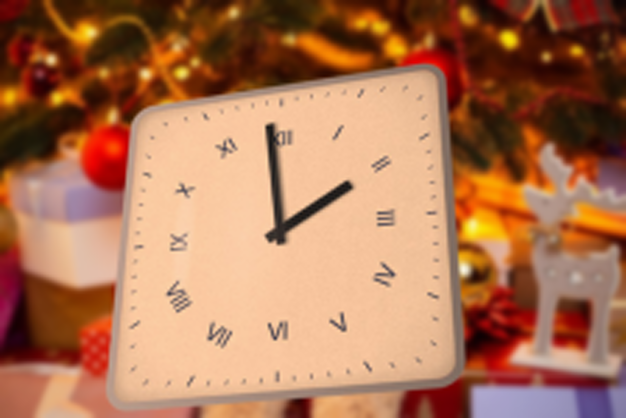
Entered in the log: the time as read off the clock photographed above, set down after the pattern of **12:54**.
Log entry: **1:59**
